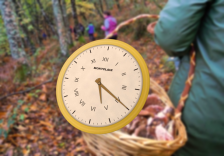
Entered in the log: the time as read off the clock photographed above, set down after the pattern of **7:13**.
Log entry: **5:20**
